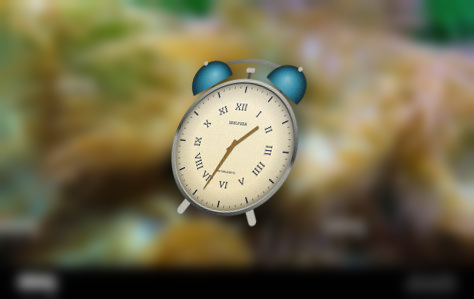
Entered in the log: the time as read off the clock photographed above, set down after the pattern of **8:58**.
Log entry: **1:34**
